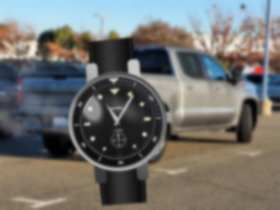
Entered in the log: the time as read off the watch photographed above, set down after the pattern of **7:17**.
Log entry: **11:06**
